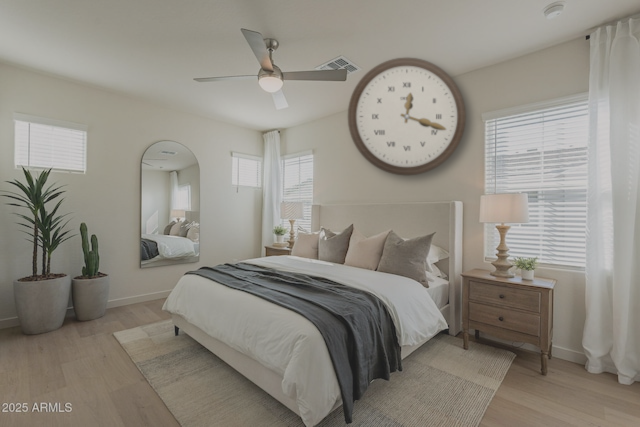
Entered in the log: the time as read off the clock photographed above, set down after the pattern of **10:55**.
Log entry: **12:18**
